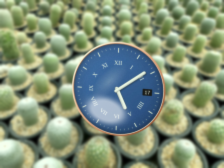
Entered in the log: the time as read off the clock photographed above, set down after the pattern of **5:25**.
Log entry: **5:09**
